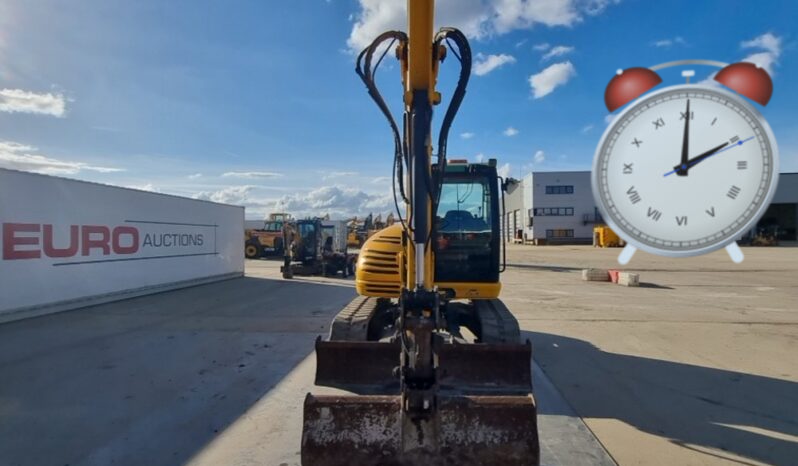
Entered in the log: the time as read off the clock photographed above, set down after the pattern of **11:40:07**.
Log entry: **2:00:11**
